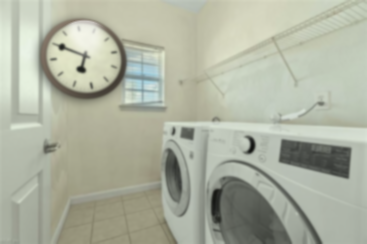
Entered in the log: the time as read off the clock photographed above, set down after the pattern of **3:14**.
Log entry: **6:50**
